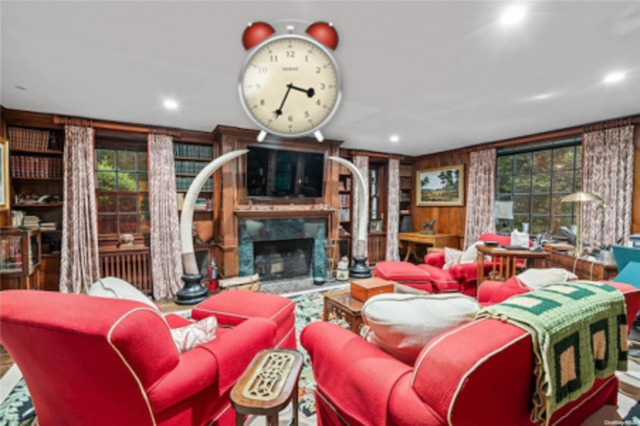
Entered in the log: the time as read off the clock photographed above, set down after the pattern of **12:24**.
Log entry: **3:34**
